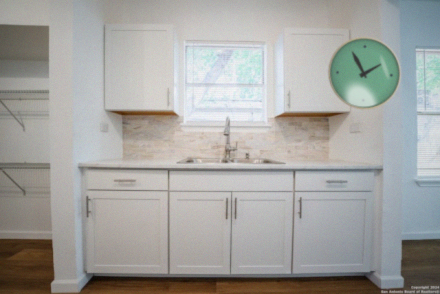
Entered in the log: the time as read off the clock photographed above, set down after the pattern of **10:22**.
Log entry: **1:55**
